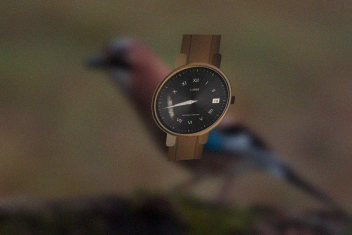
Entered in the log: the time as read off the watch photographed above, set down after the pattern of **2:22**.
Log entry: **8:43**
